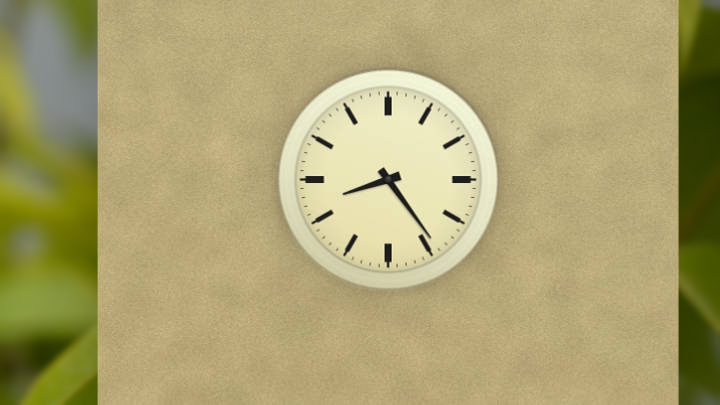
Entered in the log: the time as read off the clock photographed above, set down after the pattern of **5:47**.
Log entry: **8:24**
